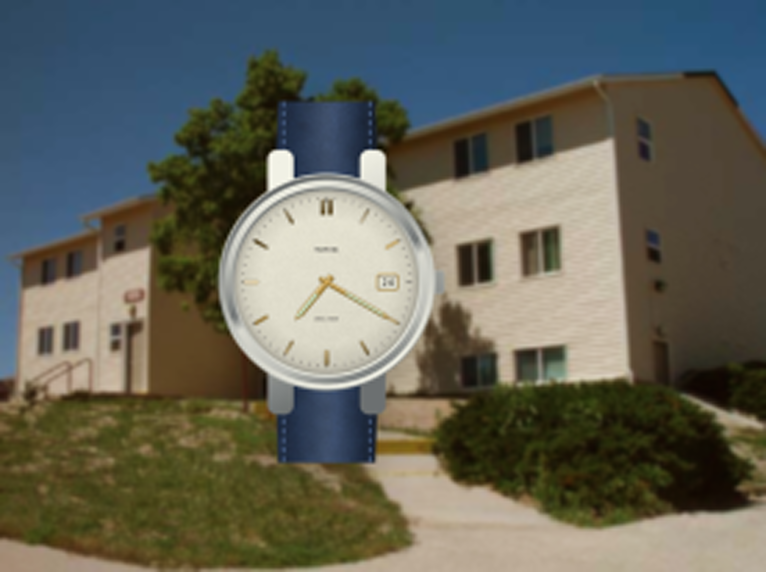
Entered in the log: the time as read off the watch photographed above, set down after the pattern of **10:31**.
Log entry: **7:20**
